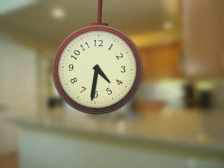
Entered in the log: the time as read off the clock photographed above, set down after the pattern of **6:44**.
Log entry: **4:31**
